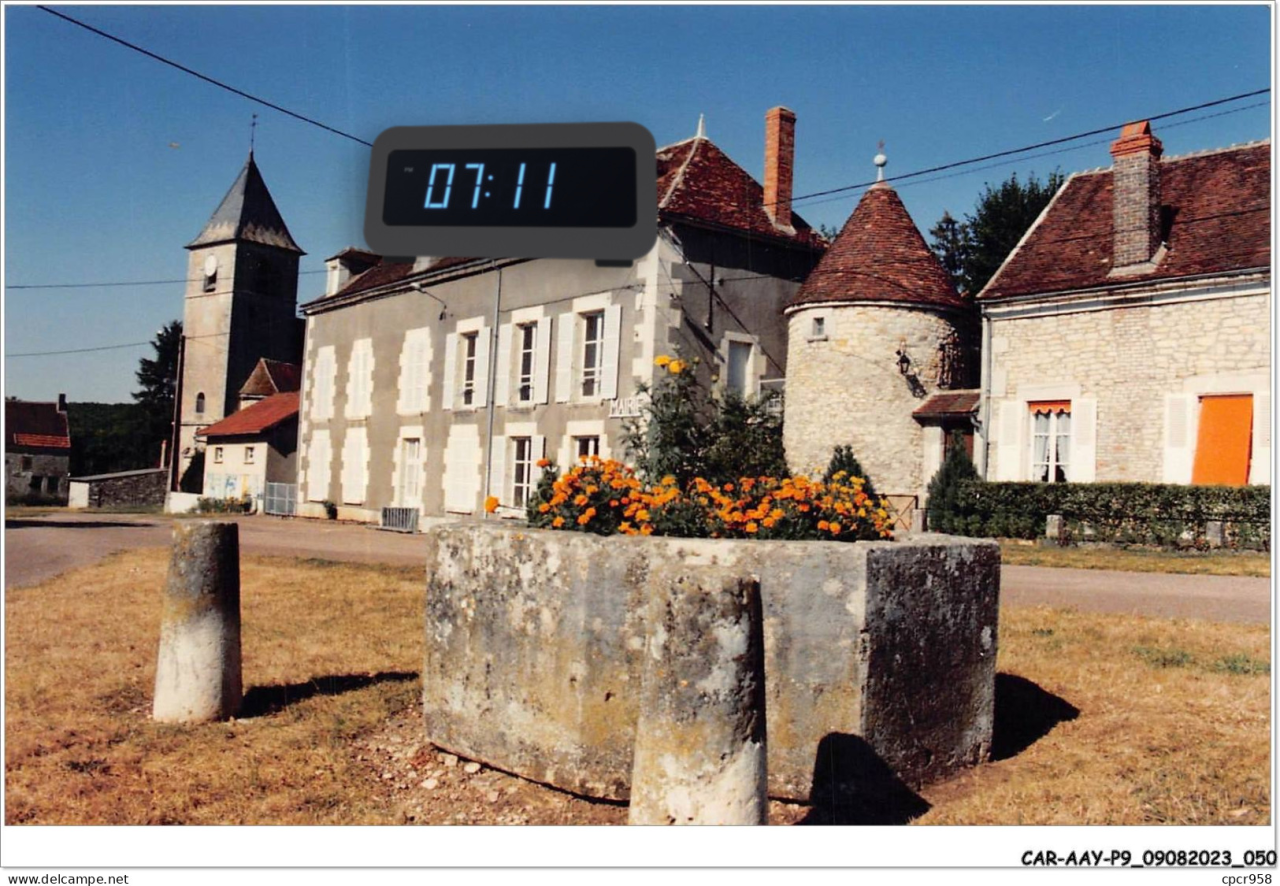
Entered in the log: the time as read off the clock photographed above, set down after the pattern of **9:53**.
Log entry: **7:11**
